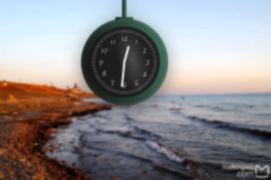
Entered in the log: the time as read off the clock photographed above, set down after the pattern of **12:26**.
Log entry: **12:31**
